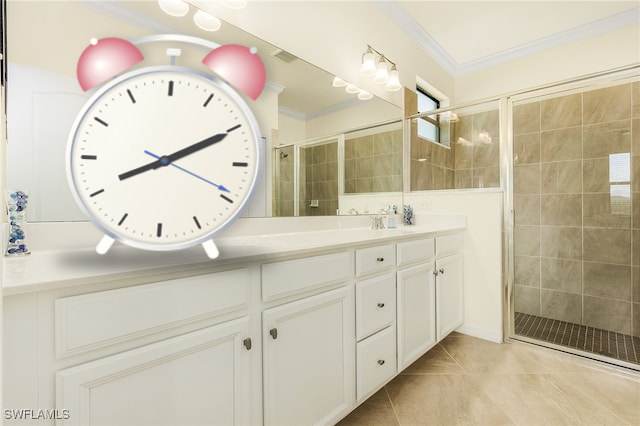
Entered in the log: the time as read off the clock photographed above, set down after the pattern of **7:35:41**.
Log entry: **8:10:19**
